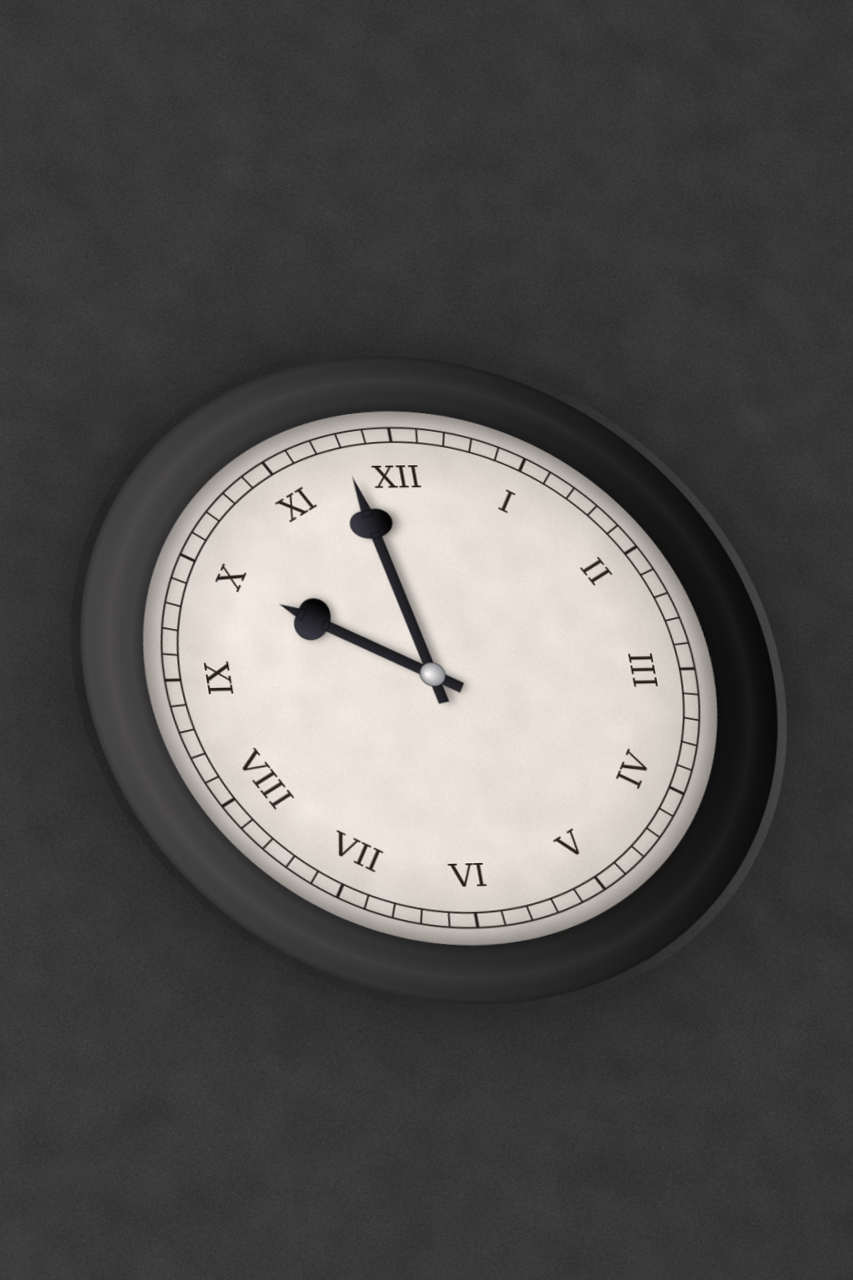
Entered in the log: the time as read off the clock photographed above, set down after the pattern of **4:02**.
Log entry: **9:58**
